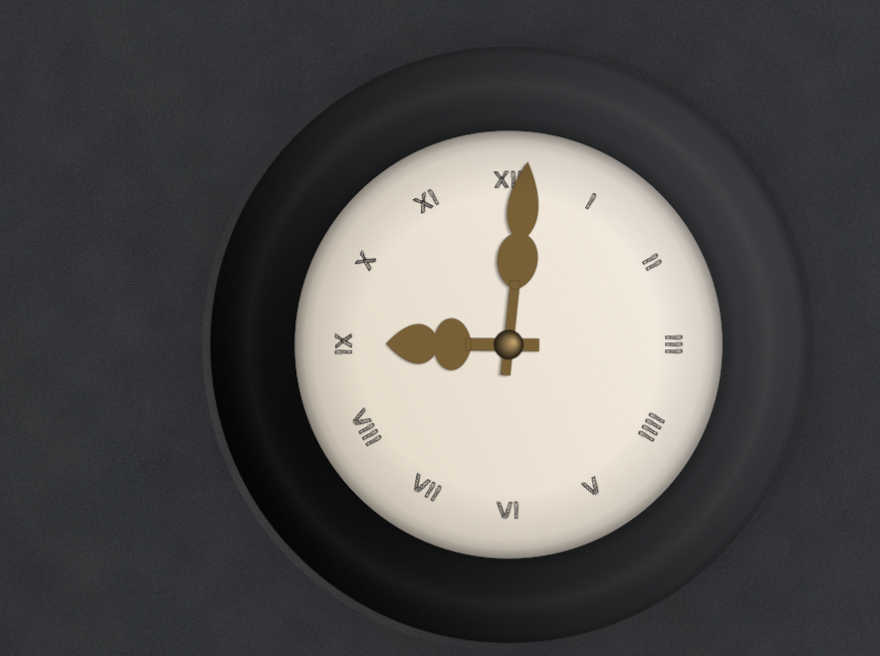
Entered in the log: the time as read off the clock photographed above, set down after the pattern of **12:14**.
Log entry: **9:01**
